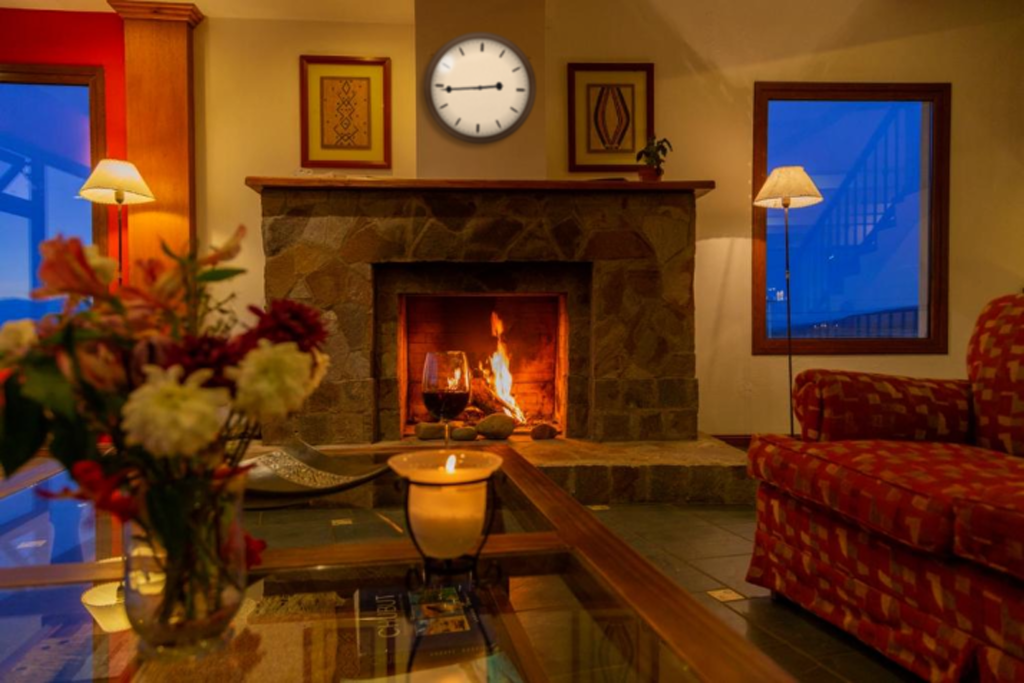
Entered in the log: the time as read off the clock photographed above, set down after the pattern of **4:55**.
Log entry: **2:44**
